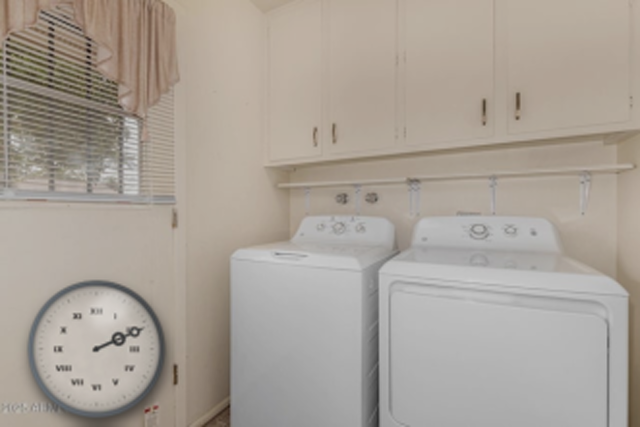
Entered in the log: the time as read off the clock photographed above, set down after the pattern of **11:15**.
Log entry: **2:11**
